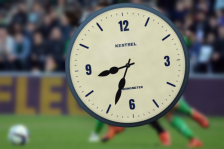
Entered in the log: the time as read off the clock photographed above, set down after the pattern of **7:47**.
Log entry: **8:34**
